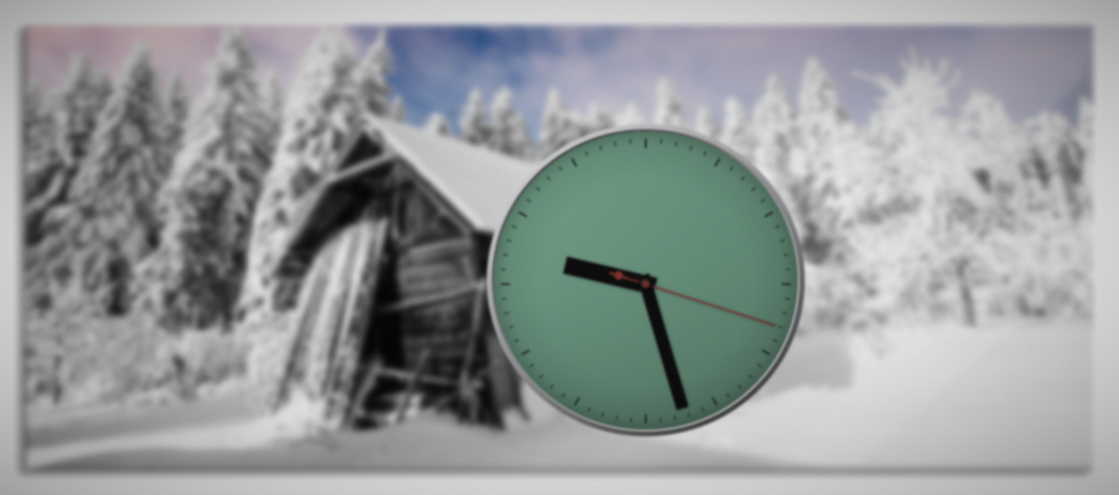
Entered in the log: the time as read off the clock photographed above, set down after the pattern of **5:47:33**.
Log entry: **9:27:18**
